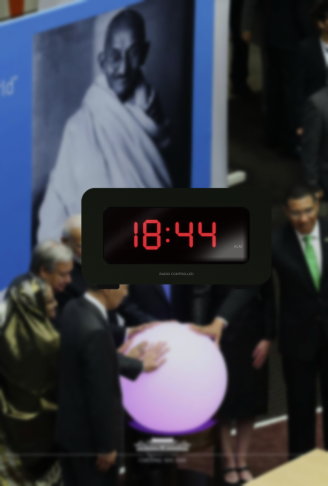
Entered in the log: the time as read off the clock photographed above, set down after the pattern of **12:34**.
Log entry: **18:44**
